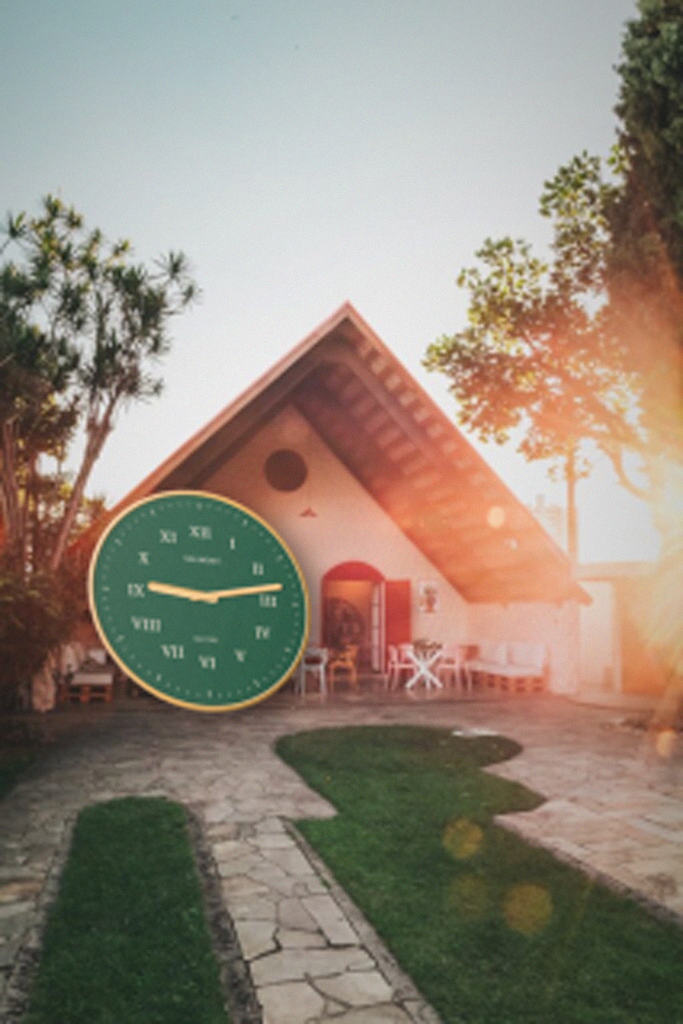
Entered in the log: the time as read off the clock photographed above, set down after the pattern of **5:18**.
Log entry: **9:13**
